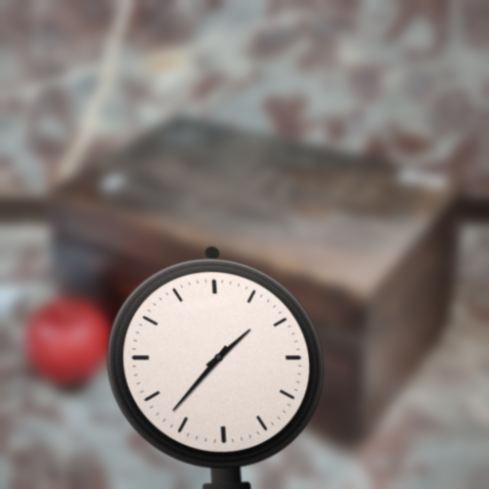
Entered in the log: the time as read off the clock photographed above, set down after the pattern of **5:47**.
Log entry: **1:37**
